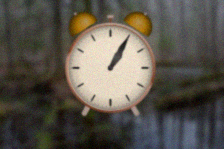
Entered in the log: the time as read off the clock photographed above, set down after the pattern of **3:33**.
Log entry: **1:05**
